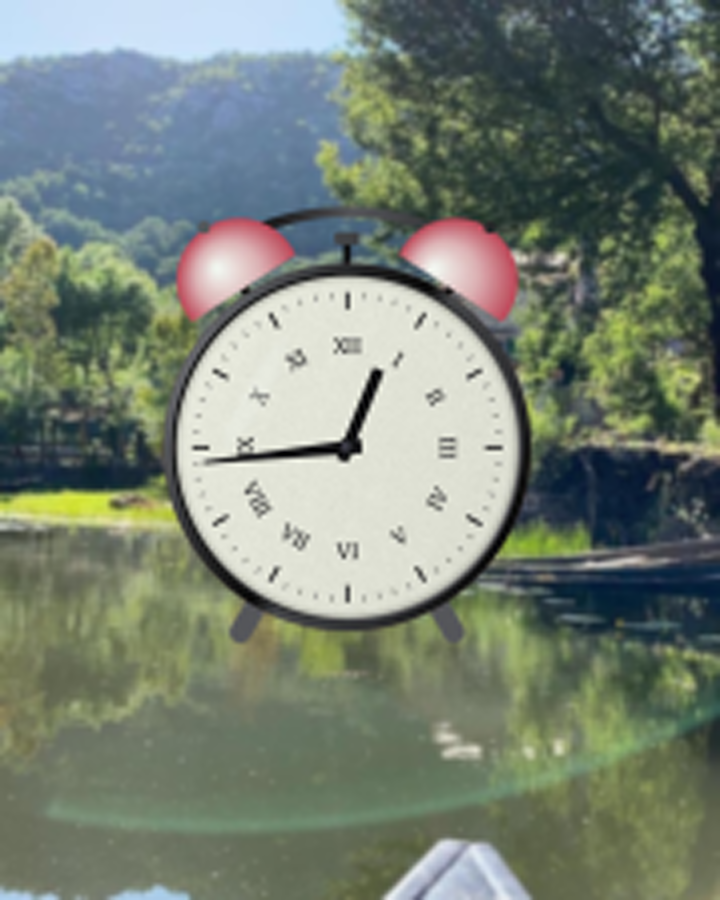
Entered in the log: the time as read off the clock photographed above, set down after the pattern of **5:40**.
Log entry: **12:44**
